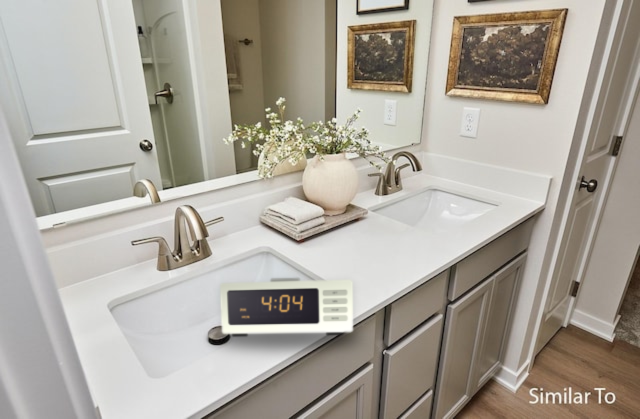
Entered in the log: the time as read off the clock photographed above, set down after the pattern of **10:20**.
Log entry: **4:04**
